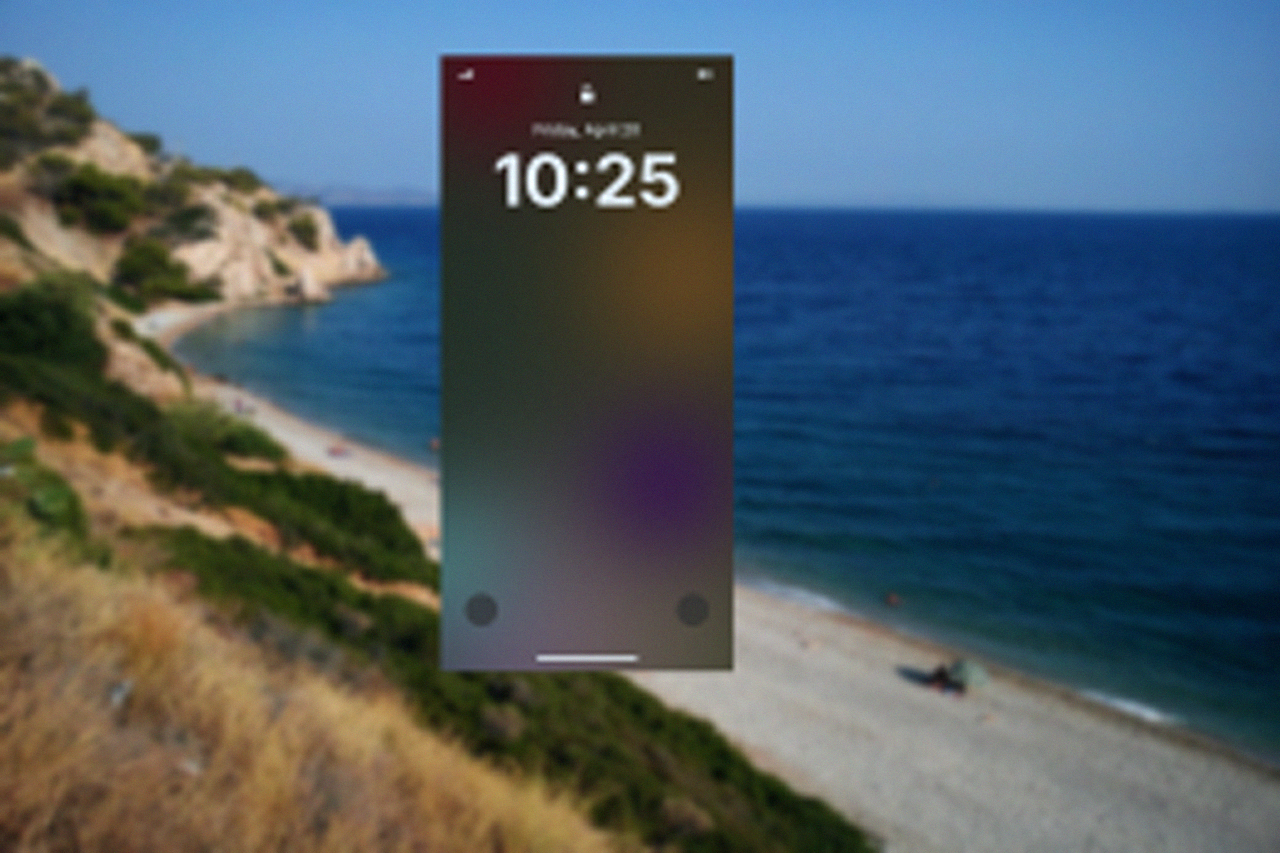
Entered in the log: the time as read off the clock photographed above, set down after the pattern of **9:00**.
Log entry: **10:25**
